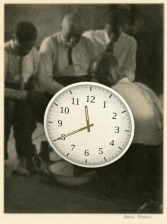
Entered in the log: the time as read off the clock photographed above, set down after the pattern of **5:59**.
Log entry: **11:40**
